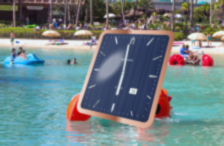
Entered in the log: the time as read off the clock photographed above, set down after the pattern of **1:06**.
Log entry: **5:59**
